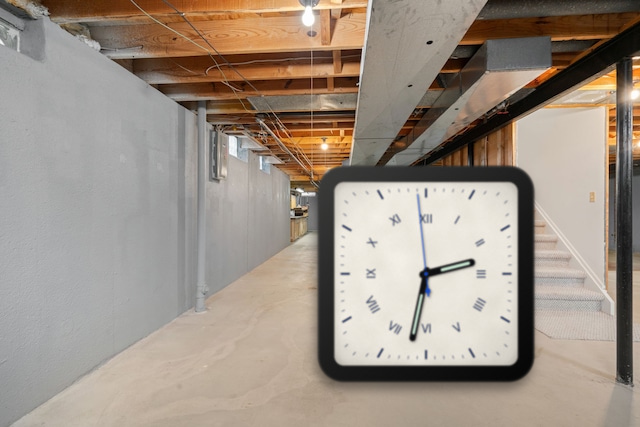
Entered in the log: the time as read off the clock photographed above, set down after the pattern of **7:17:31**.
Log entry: **2:31:59**
